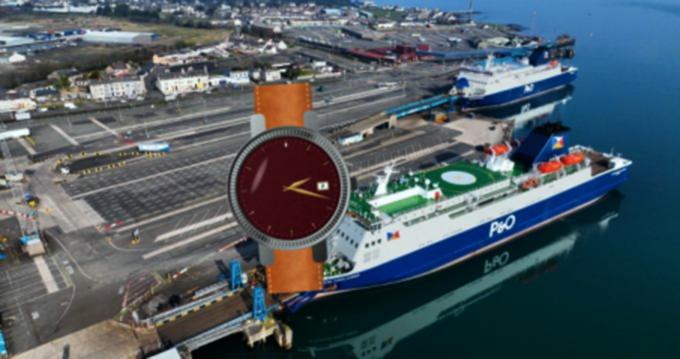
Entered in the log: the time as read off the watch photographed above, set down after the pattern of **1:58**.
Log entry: **2:18**
